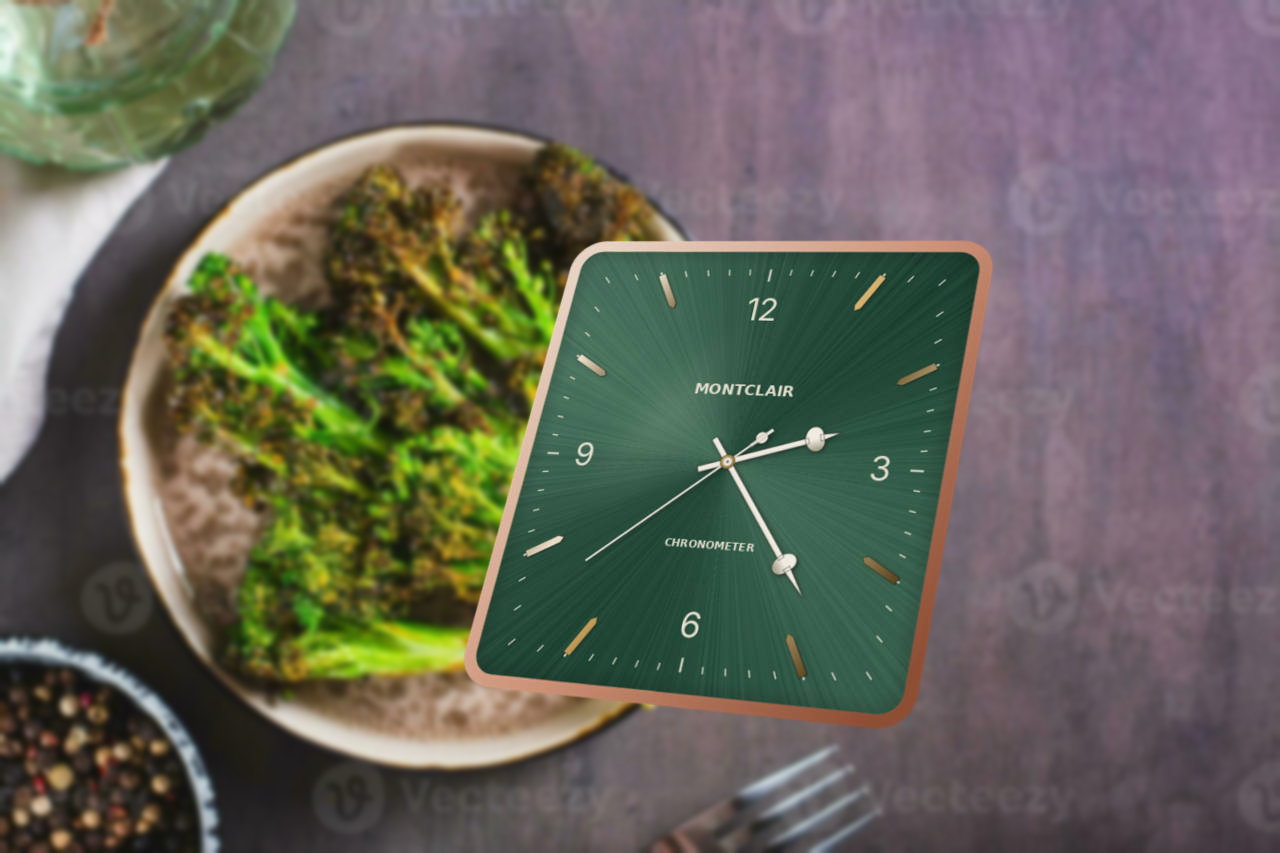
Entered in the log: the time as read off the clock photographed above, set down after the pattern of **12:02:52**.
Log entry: **2:23:38**
